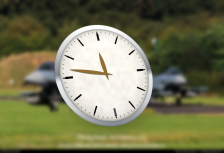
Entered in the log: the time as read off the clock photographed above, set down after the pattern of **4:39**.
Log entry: **11:47**
